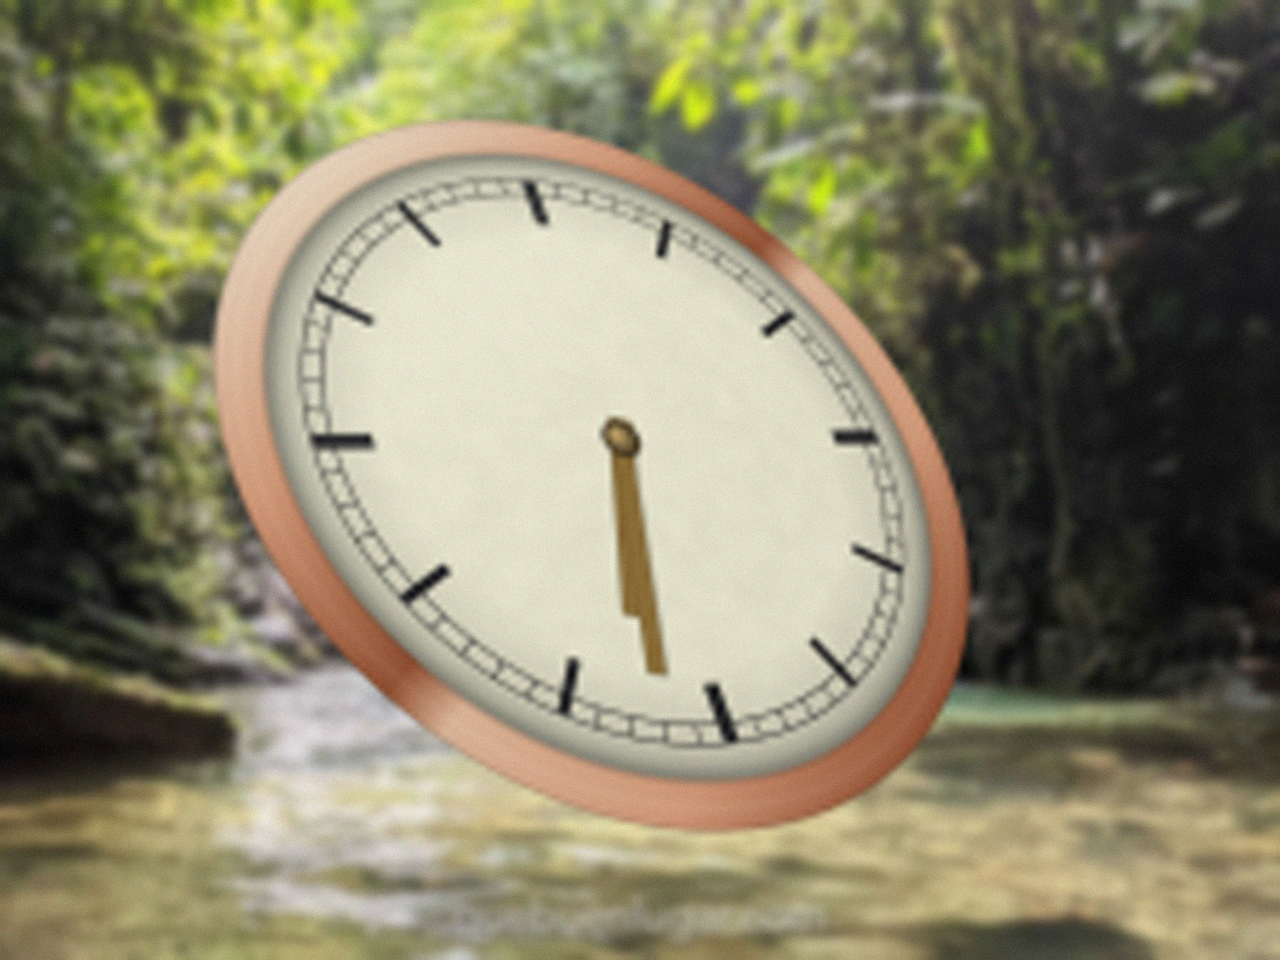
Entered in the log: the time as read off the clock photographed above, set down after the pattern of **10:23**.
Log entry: **6:32**
